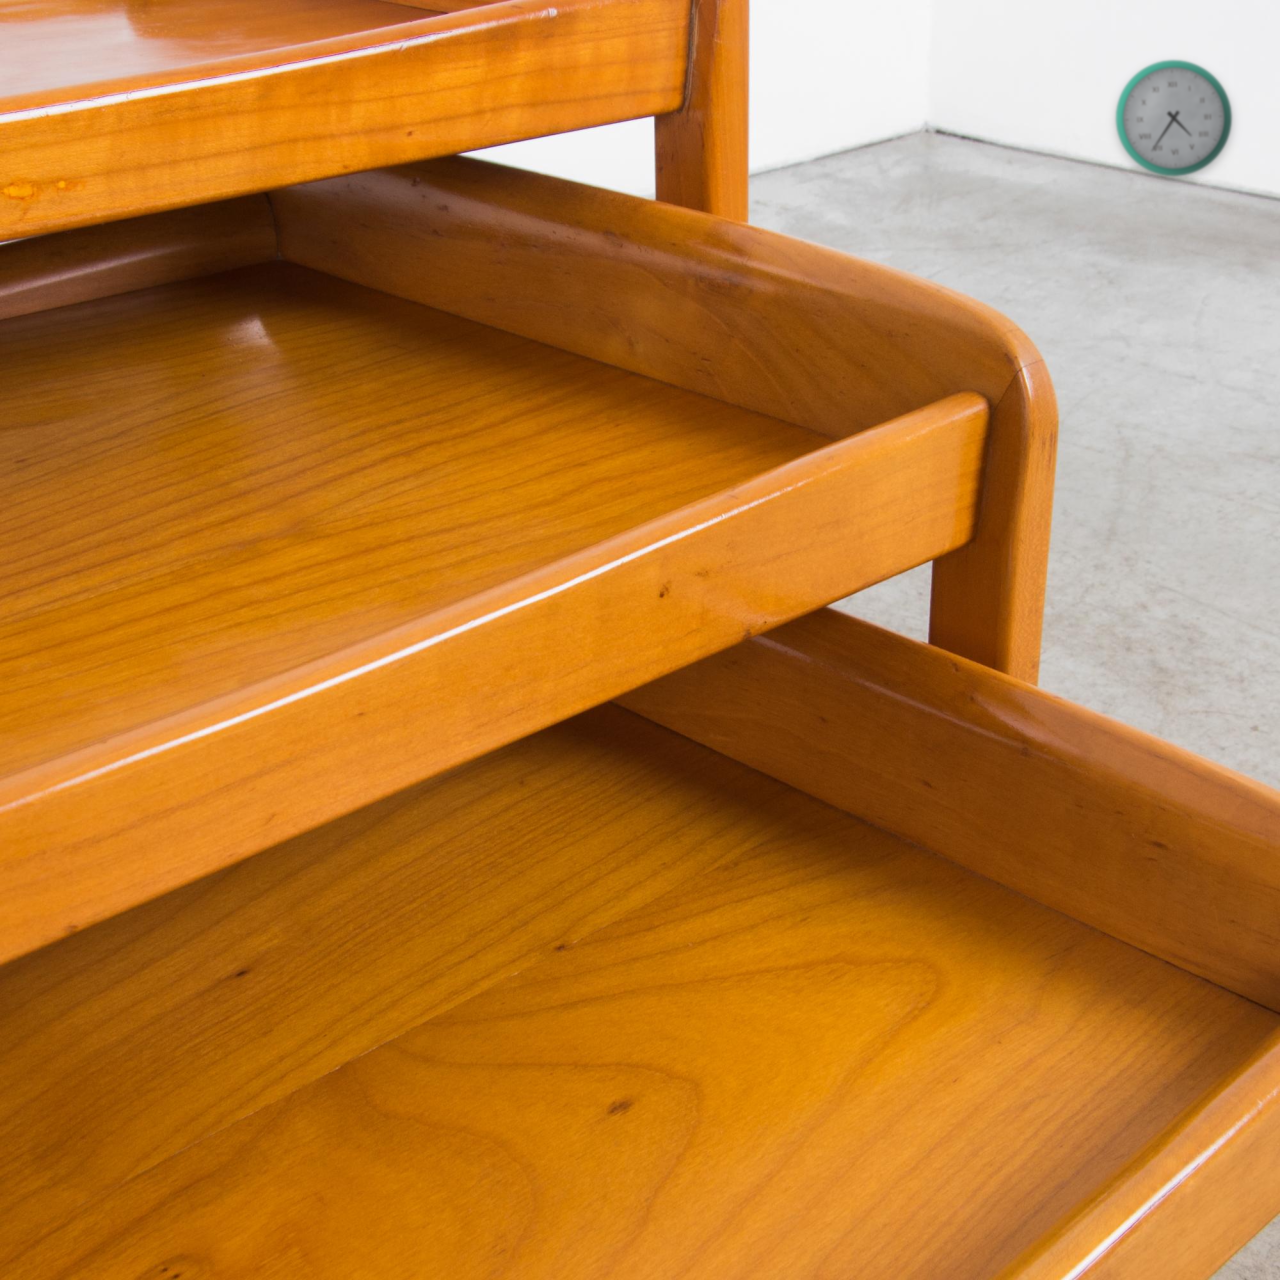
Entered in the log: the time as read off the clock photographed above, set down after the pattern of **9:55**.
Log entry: **4:36**
